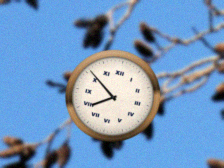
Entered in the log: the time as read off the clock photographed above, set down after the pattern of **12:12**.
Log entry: **7:51**
